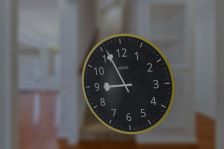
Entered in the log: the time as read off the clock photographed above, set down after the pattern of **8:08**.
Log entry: **8:56**
